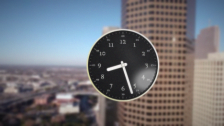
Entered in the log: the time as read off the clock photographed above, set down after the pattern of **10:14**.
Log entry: **8:27**
